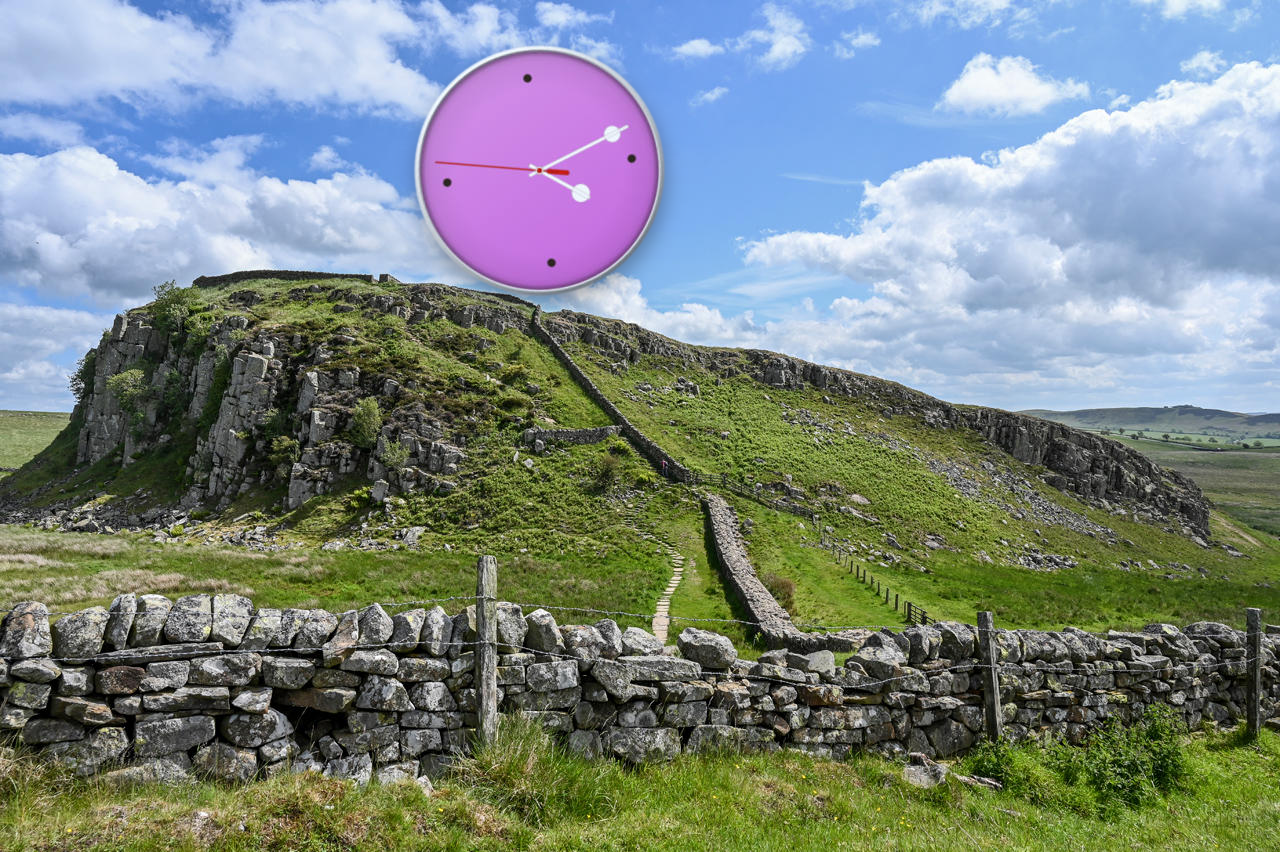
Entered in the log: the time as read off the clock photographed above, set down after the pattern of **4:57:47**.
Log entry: **4:11:47**
